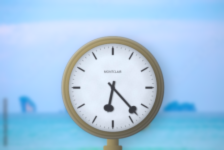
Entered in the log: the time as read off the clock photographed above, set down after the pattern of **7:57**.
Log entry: **6:23**
